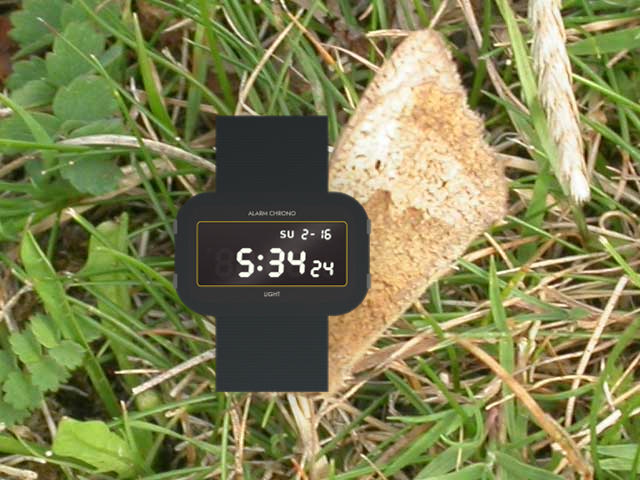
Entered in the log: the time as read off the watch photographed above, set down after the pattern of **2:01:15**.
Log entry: **5:34:24**
